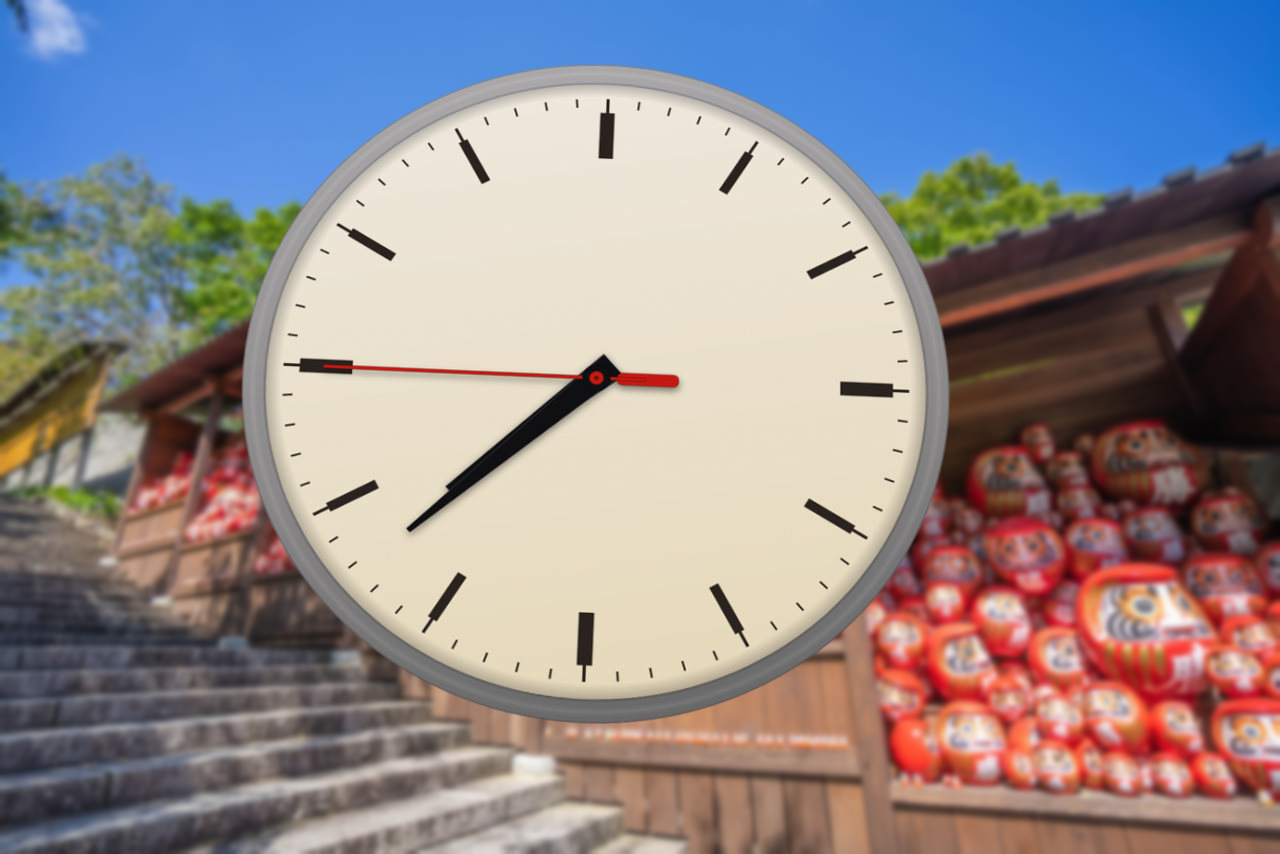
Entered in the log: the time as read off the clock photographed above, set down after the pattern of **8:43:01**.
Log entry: **7:37:45**
